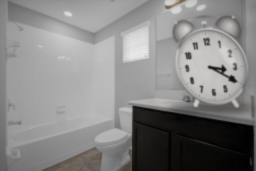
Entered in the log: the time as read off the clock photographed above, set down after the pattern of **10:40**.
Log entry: **3:20**
